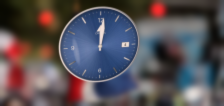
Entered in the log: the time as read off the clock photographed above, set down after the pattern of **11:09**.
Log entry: **12:01**
